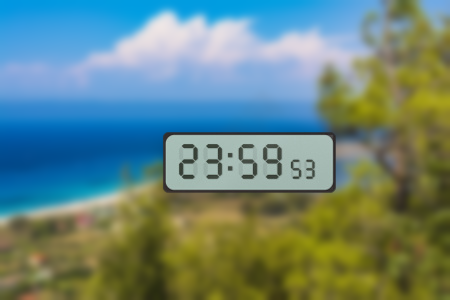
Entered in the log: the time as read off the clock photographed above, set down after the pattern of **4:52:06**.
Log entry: **23:59:53**
